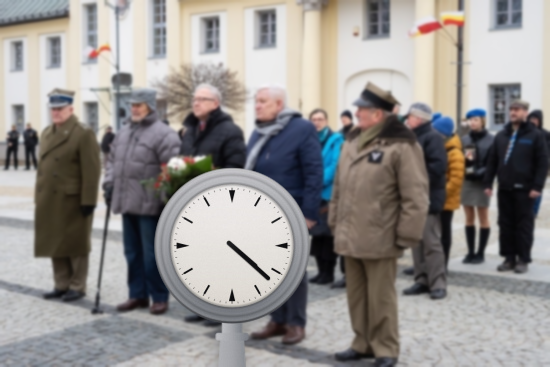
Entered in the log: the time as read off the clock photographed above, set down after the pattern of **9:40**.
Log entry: **4:22**
